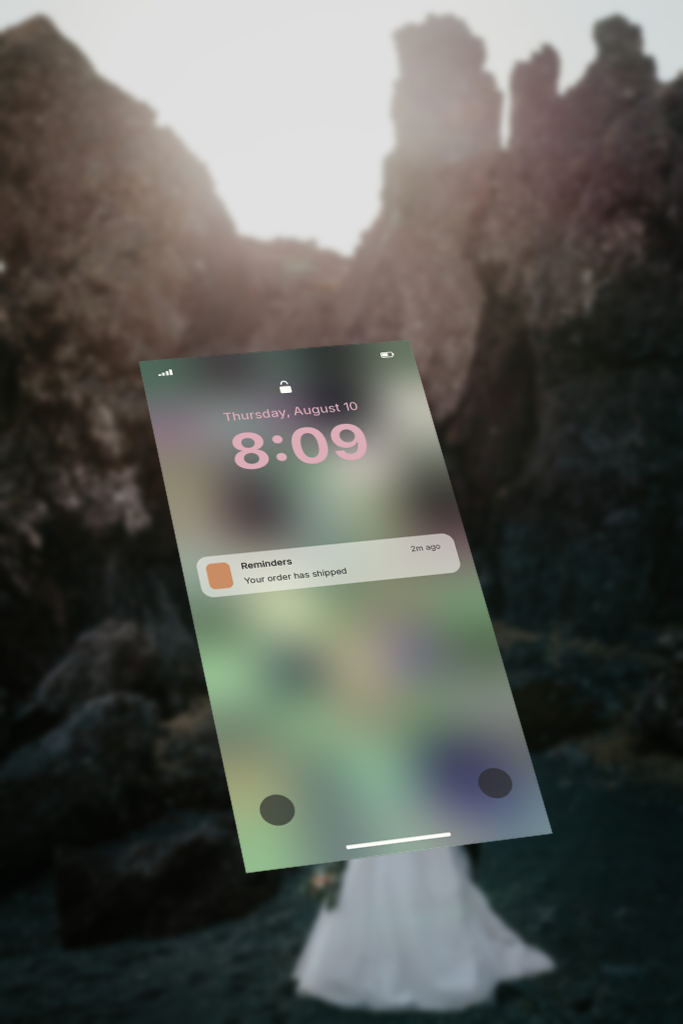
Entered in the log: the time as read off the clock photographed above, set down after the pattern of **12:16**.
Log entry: **8:09**
